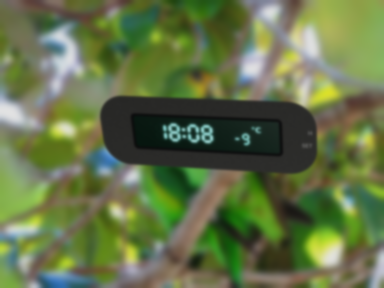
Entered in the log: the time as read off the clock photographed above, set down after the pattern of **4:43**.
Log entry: **18:08**
